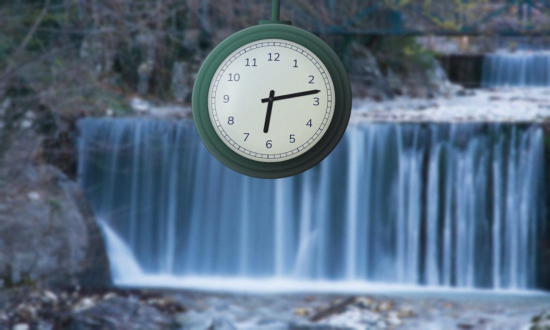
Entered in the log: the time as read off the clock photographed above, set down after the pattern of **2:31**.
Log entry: **6:13**
